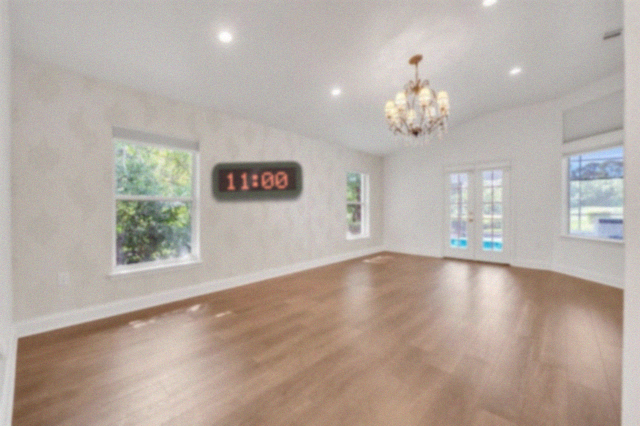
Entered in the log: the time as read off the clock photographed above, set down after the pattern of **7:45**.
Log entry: **11:00**
